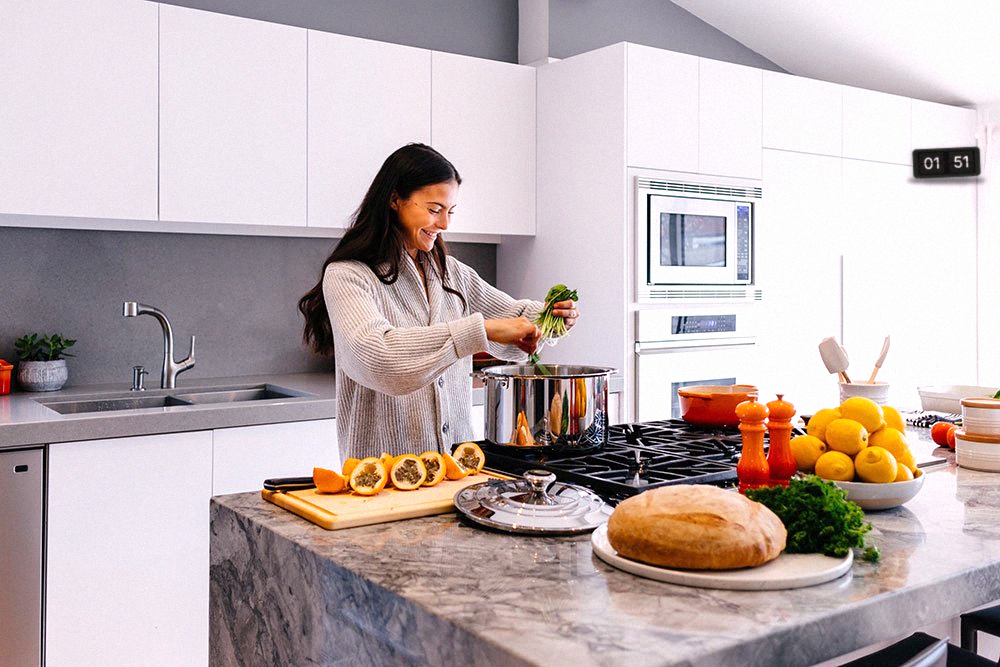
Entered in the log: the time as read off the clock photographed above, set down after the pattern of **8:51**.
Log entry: **1:51**
